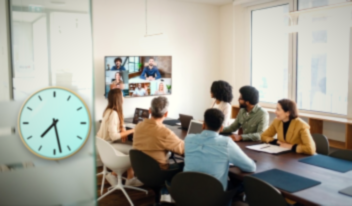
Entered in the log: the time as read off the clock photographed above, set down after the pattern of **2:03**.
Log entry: **7:28**
